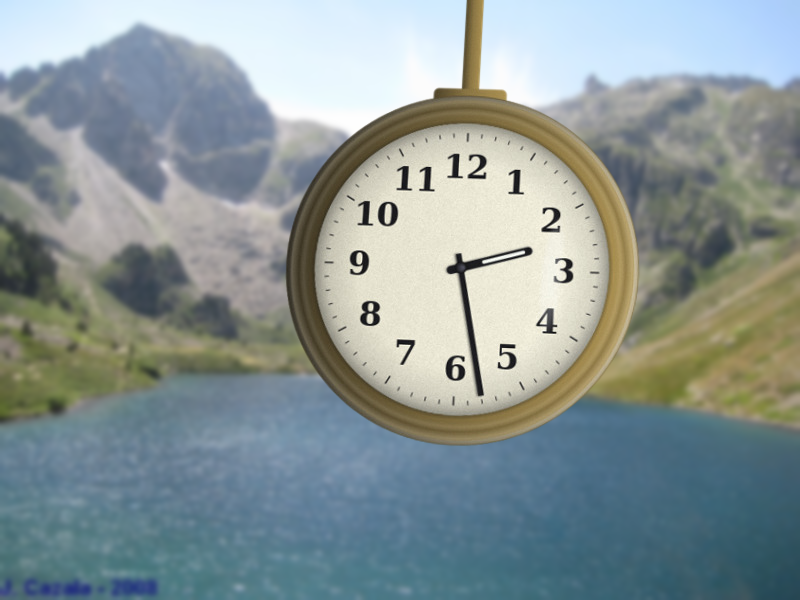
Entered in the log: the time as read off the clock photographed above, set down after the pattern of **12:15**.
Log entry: **2:28**
